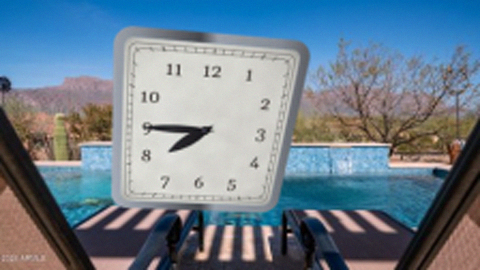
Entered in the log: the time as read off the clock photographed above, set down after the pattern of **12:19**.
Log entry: **7:45**
